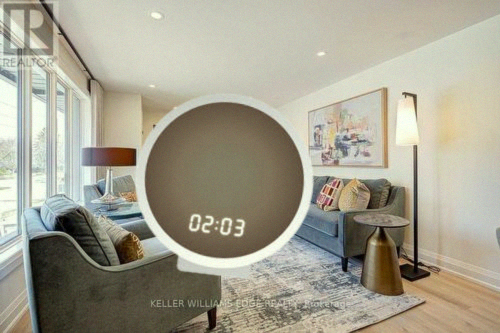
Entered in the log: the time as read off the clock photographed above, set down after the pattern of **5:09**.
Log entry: **2:03**
